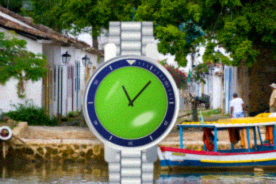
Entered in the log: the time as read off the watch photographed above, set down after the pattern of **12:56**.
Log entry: **11:07**
